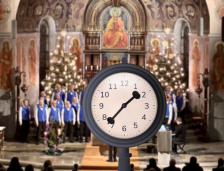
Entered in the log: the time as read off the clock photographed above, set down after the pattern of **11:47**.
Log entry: **1:37**
